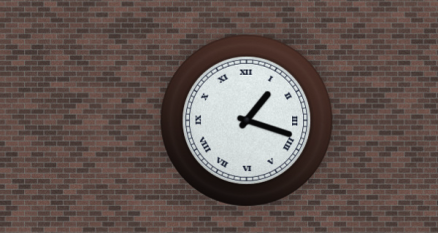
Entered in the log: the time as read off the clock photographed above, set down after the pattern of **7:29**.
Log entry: **1:18**
